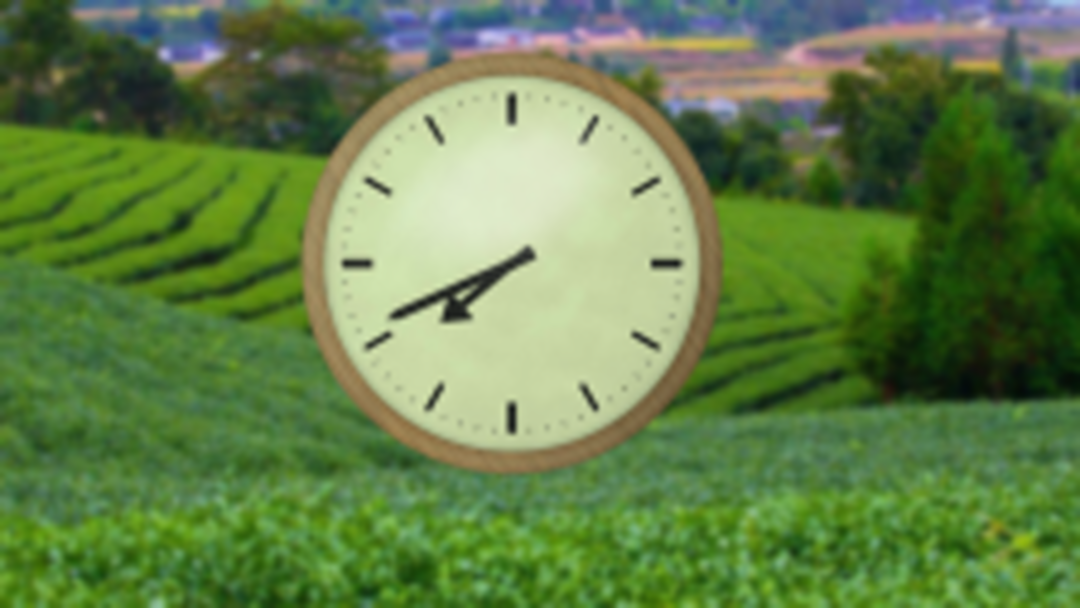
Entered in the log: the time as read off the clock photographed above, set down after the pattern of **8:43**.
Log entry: **7:41**
